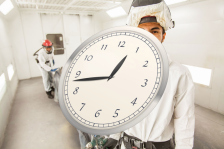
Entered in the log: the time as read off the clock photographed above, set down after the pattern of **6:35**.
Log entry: **12:43**
